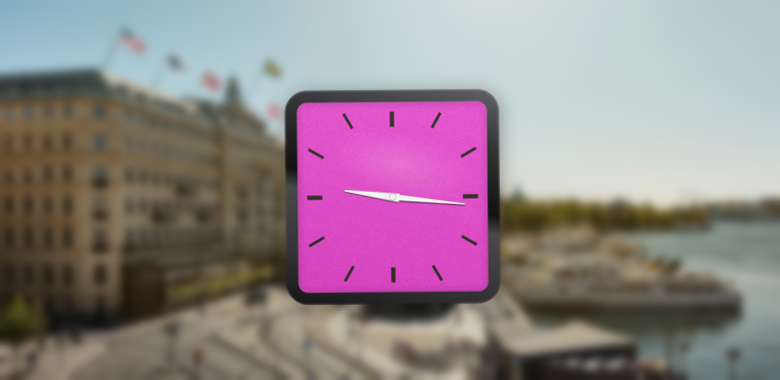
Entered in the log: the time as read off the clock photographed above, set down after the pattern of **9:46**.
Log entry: **9:16**
